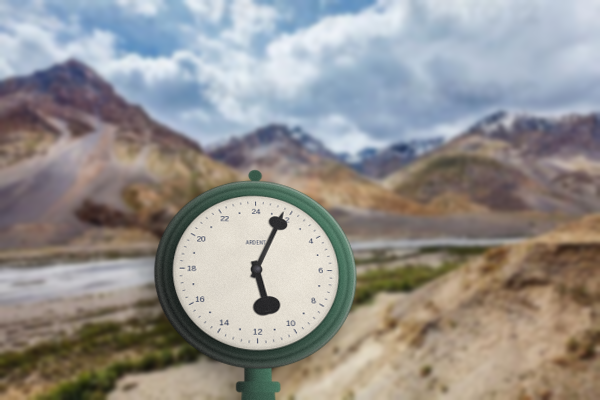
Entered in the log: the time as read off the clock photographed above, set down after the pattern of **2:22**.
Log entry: **11:04**
